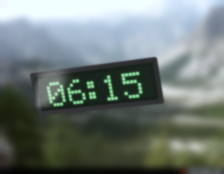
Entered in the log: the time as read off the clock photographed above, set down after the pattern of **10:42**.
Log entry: **6:15**
